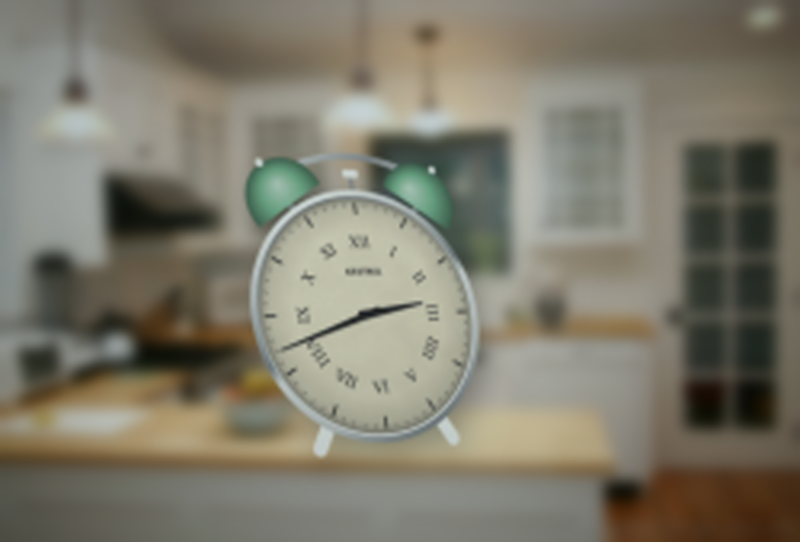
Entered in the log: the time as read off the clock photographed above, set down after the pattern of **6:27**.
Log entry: **2:42**
